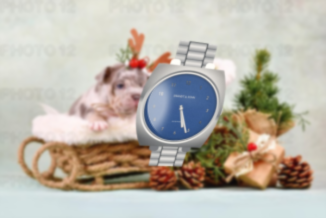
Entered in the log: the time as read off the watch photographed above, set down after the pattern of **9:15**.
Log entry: **5:26**
